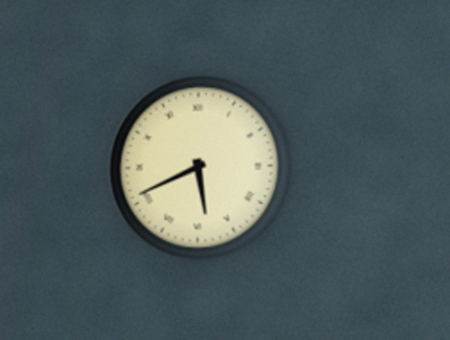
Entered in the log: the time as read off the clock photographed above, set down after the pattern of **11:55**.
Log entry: **5:41**
